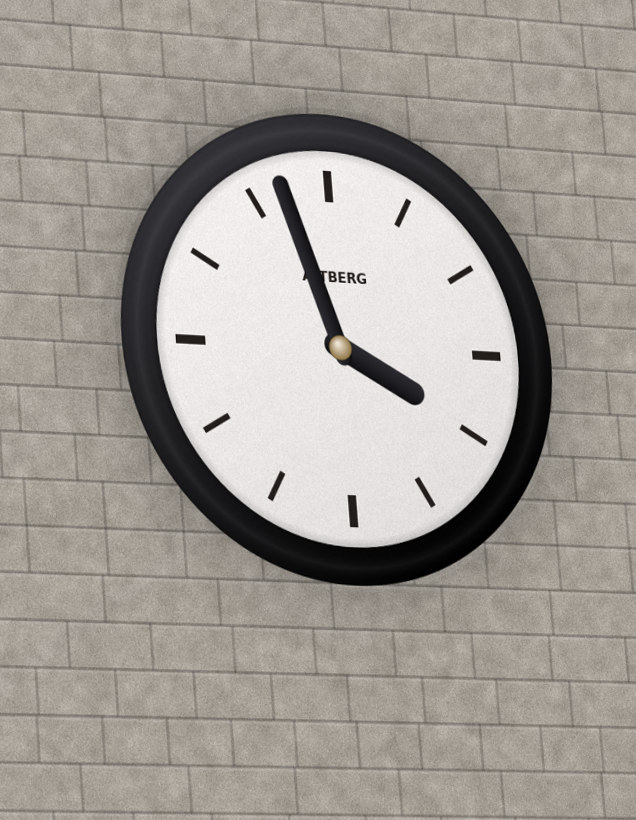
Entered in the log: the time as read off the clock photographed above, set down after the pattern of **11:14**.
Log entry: **3:57**
